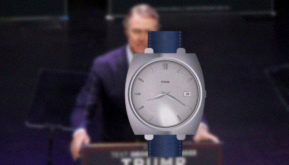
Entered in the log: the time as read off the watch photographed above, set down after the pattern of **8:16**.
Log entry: **8:20**
